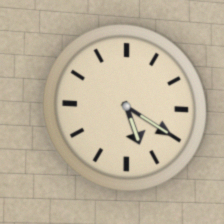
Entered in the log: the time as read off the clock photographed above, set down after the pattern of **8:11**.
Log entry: **5:20**
